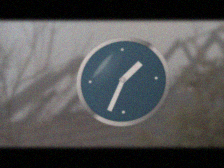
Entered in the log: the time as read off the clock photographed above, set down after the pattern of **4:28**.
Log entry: **1:34**
